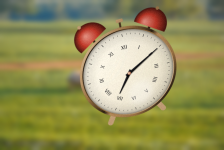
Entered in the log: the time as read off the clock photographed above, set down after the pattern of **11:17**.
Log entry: **7:10**
